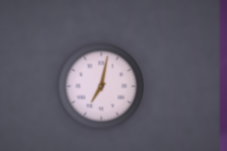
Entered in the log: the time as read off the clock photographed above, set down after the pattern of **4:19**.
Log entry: **7:02**
